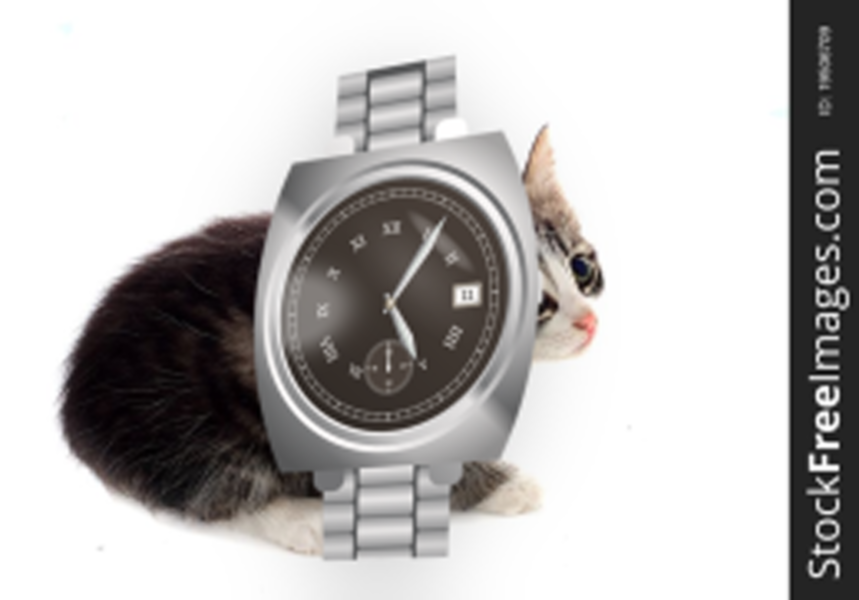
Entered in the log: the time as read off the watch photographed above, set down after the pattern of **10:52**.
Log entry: **5:06**
